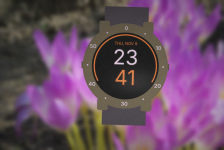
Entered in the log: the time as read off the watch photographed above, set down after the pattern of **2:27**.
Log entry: **23:41**
